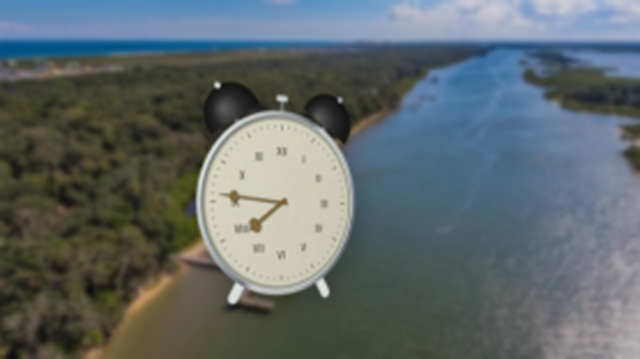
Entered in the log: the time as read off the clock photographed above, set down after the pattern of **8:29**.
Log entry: **7:46**
